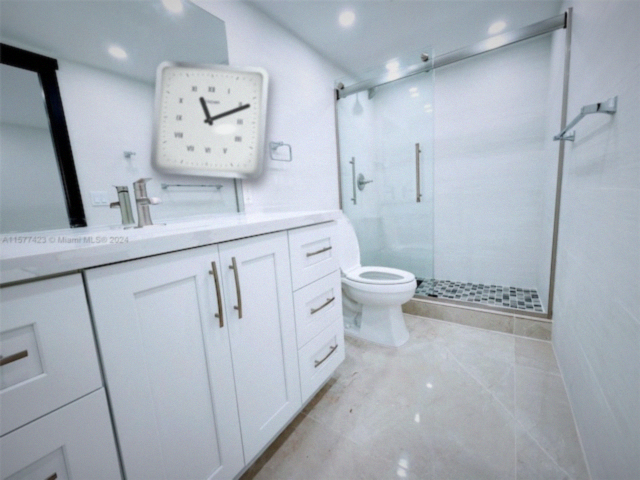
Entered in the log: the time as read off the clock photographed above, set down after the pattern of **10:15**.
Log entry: **11:11**
